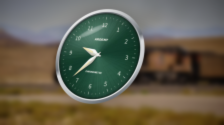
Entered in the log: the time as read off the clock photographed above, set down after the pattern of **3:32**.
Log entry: **9:37**
